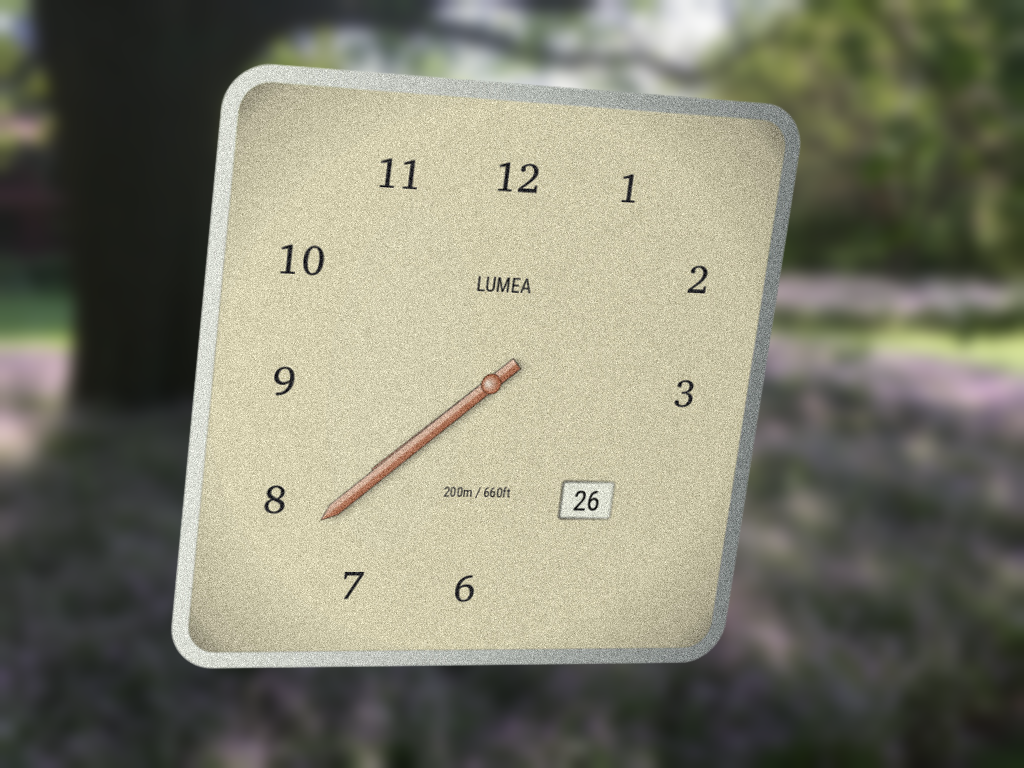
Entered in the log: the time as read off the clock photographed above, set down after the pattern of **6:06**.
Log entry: **7:38**
